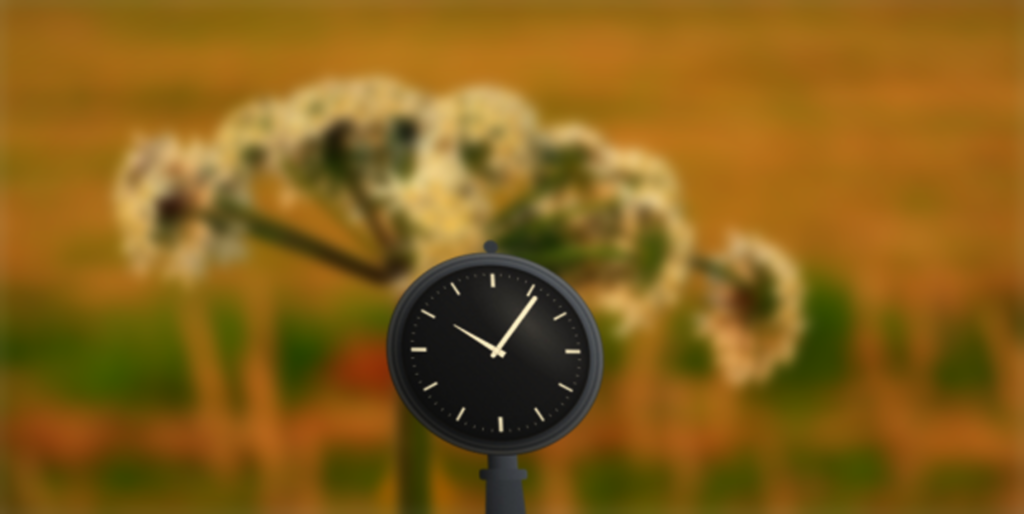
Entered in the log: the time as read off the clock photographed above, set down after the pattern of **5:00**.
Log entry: **10:06**
